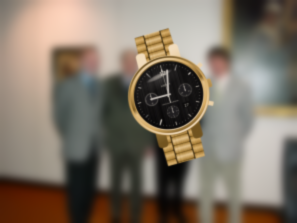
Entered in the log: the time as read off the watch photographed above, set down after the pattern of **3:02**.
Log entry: **9:02**
